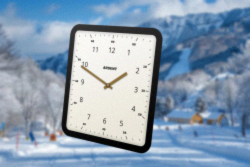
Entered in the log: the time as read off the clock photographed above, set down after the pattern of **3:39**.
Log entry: **1:49**
